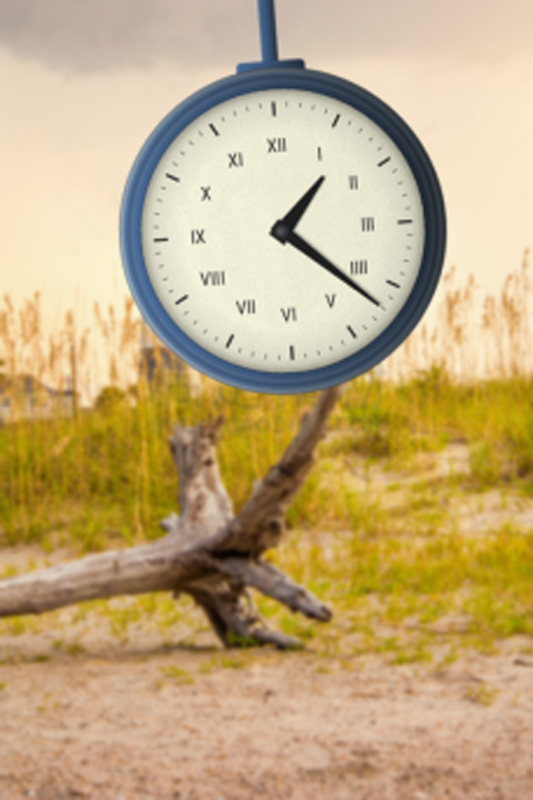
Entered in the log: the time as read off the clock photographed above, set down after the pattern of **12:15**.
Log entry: **1:22**
